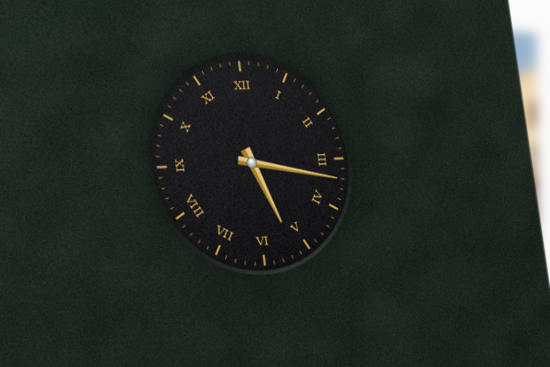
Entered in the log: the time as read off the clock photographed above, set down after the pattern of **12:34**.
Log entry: **5:17**
